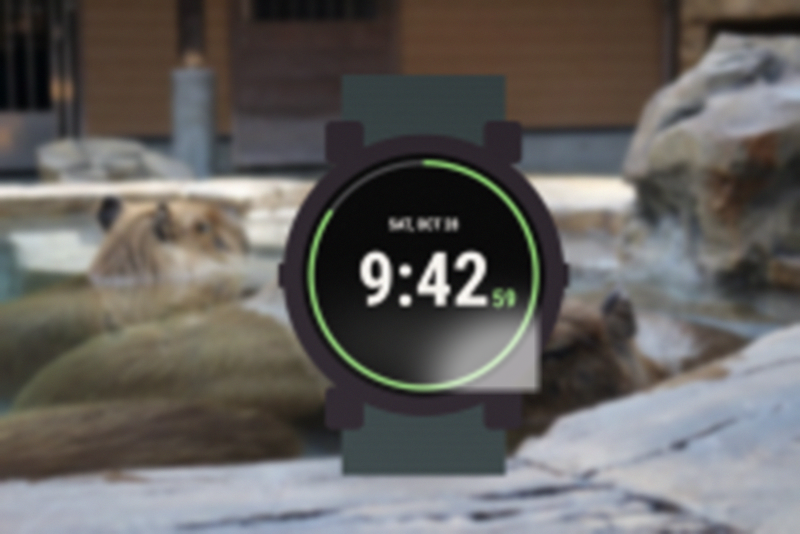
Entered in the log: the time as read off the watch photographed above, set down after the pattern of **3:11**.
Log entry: **9:42**
